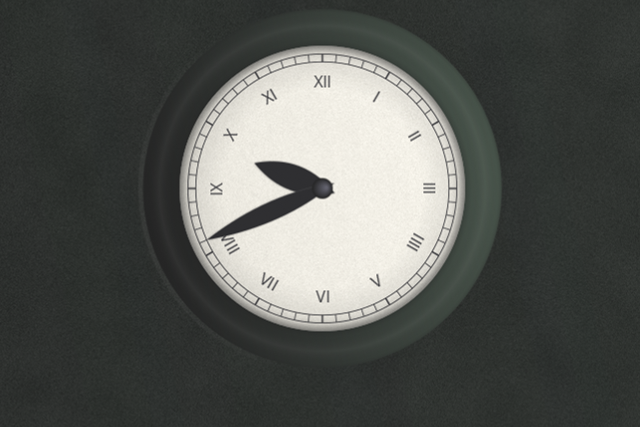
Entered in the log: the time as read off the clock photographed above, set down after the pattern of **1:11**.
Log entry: **9:41**
